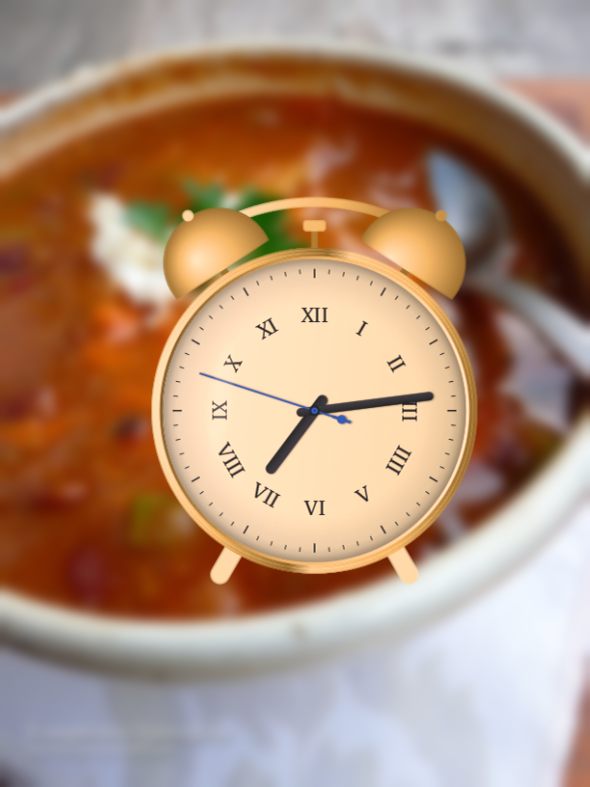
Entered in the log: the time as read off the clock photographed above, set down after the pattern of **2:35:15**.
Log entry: **7:13:48**
